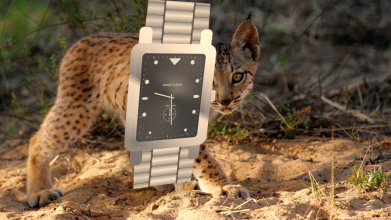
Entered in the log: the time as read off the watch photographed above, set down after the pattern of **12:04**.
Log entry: **9:29**
